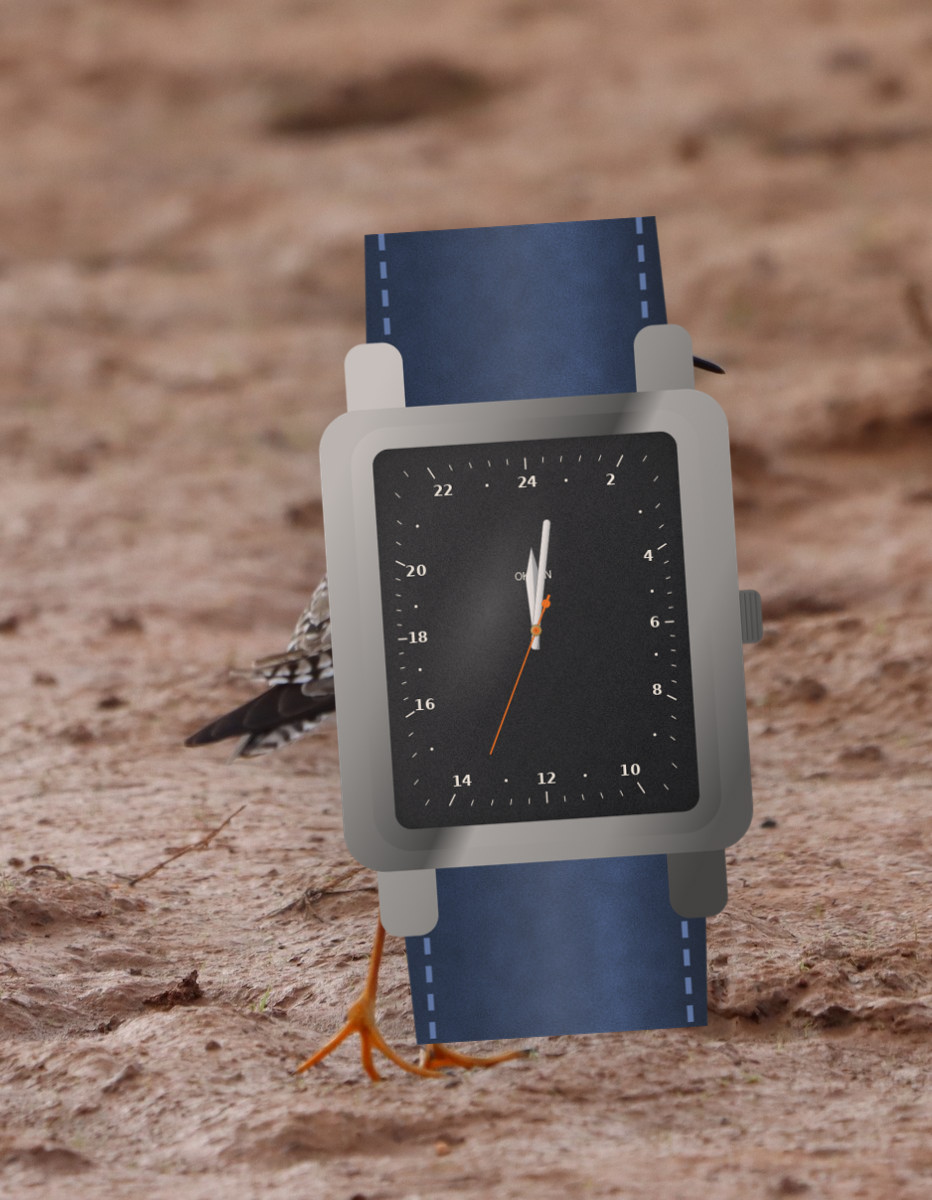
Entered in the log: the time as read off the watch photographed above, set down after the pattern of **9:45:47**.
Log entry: **0:01:34**
